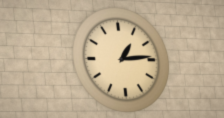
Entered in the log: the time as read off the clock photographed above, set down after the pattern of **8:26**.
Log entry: **1:14**
